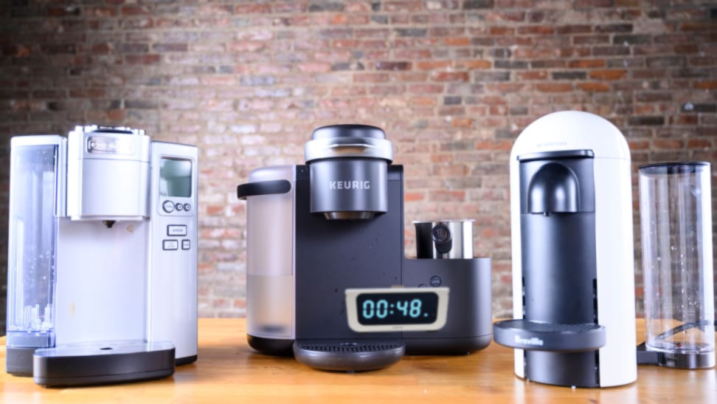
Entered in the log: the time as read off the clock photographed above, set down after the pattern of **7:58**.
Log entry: **0:48**
